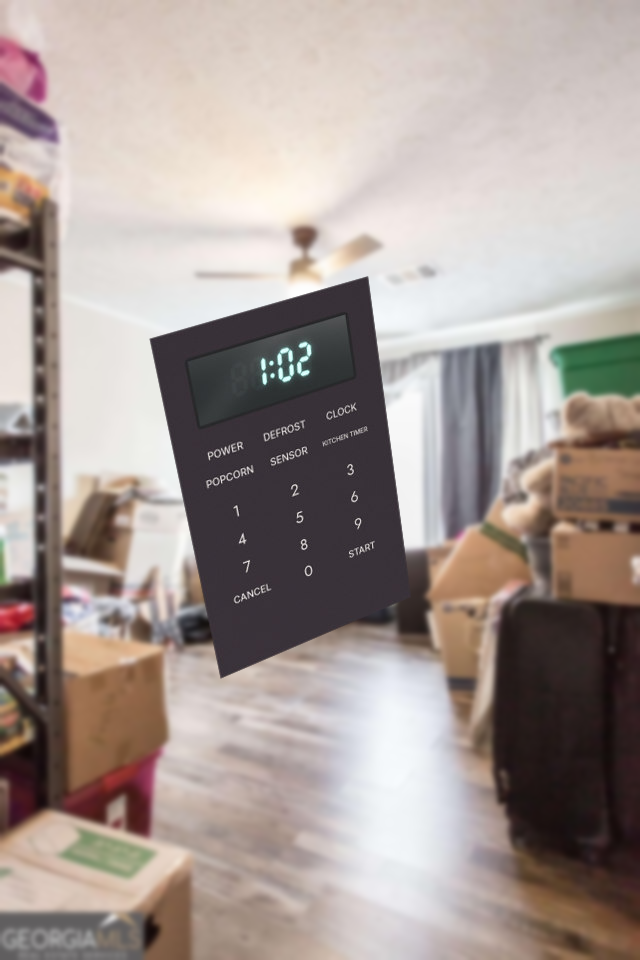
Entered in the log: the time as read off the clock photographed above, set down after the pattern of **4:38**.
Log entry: **1:02**
